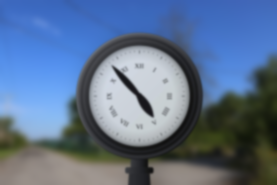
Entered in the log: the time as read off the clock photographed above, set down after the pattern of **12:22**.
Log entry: **4:53**
